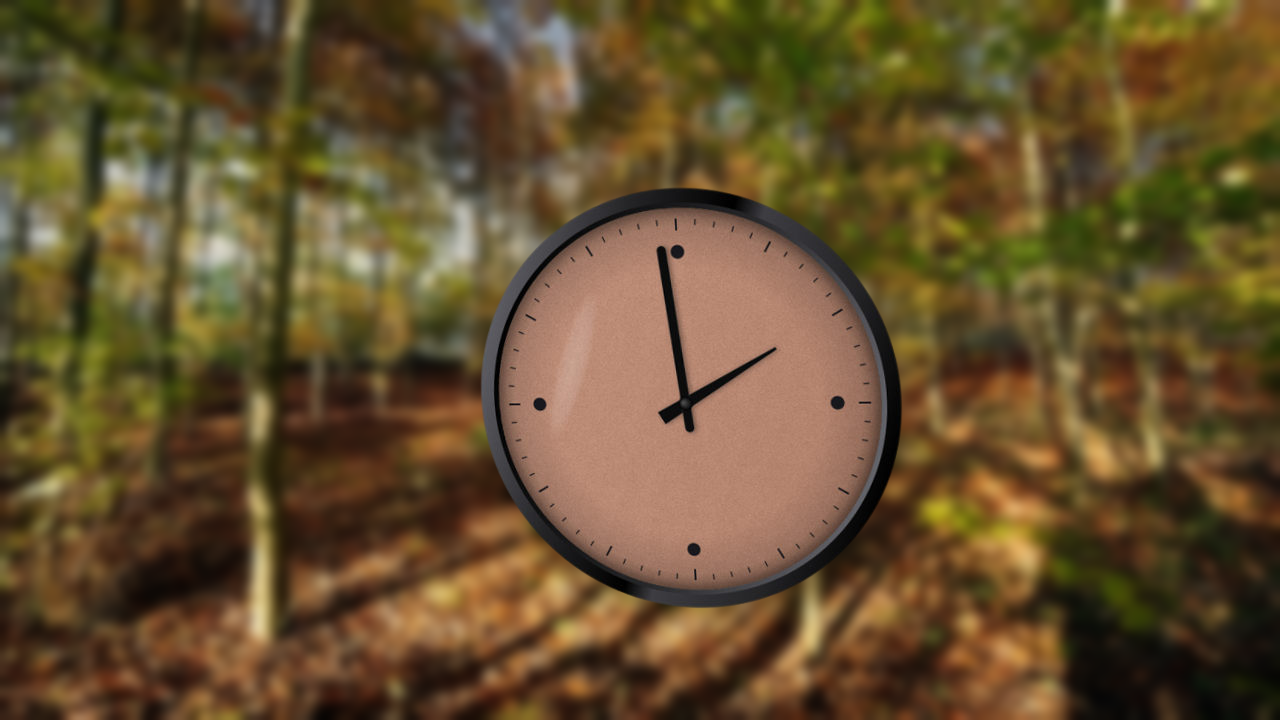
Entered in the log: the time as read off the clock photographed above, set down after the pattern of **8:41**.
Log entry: **1:59**
